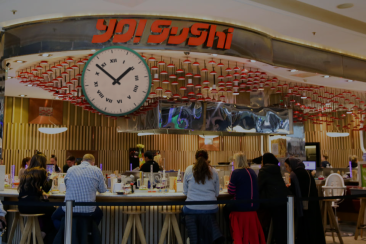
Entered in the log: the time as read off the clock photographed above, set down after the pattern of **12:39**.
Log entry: **1:53**
